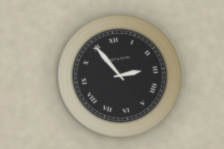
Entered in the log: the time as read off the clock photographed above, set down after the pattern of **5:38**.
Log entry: **2:55**
